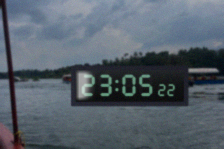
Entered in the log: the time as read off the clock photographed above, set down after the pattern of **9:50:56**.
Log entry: **23:05:22**
